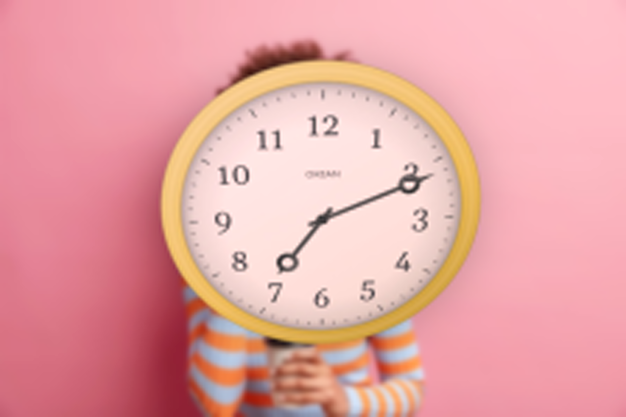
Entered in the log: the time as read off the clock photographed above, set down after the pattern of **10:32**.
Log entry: **7:11**
